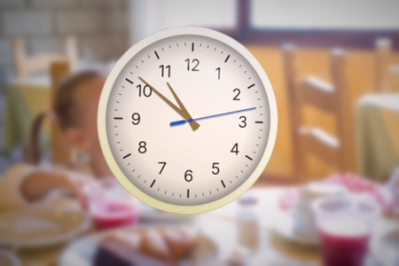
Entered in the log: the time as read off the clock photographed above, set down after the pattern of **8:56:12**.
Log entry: **10:51:13**
